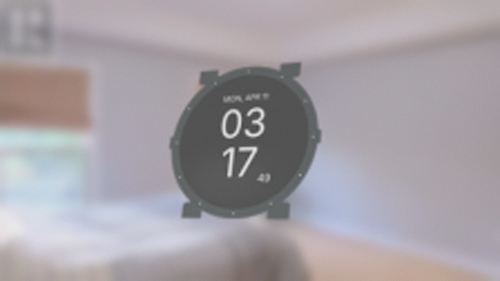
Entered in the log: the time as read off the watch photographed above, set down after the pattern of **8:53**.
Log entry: **3:17**
